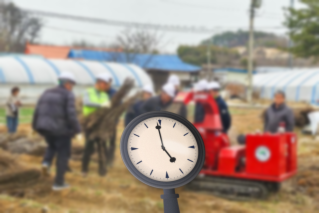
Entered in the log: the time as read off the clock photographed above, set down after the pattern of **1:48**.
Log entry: **4:59**
